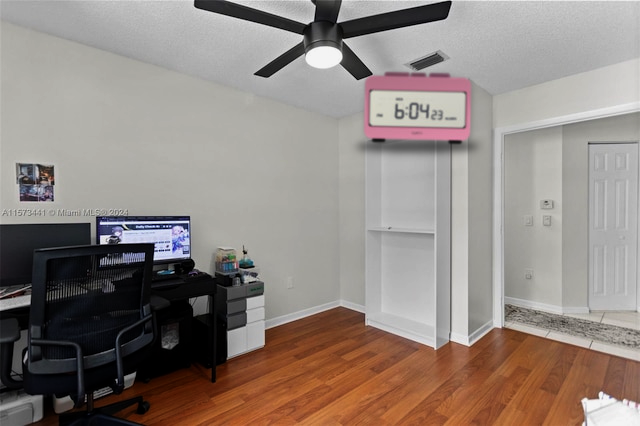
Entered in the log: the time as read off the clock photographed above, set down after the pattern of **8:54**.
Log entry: **6:04**
